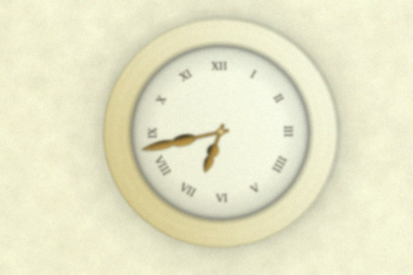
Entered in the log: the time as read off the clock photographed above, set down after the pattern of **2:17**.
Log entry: **6:43**
